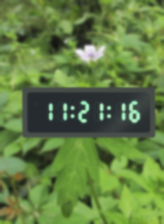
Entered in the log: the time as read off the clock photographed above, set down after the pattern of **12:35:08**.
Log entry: **11:21:16**
